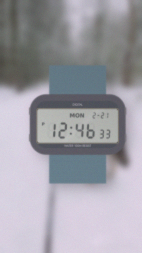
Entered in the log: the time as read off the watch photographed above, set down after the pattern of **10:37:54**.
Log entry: **12:46:33**
